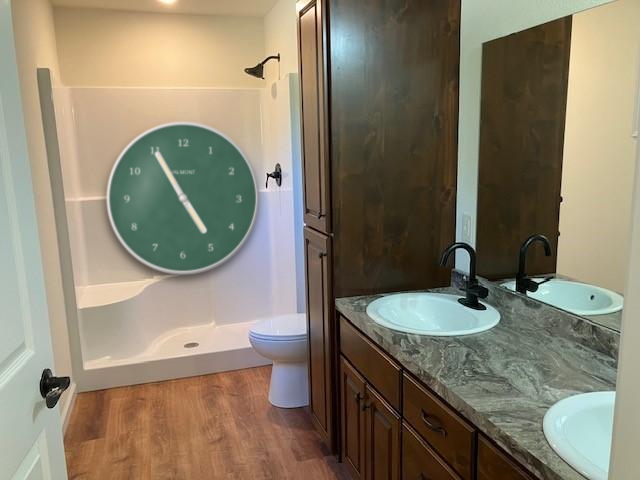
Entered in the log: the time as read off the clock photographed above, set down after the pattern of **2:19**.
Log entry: **4:55**
